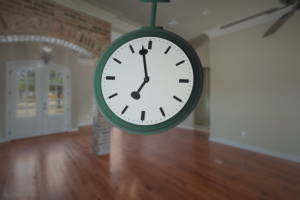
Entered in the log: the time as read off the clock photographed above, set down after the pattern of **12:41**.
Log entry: **6:58**
